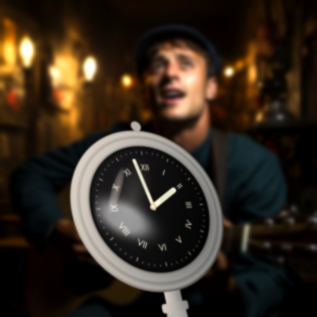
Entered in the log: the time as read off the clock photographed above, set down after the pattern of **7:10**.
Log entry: **1:58**
